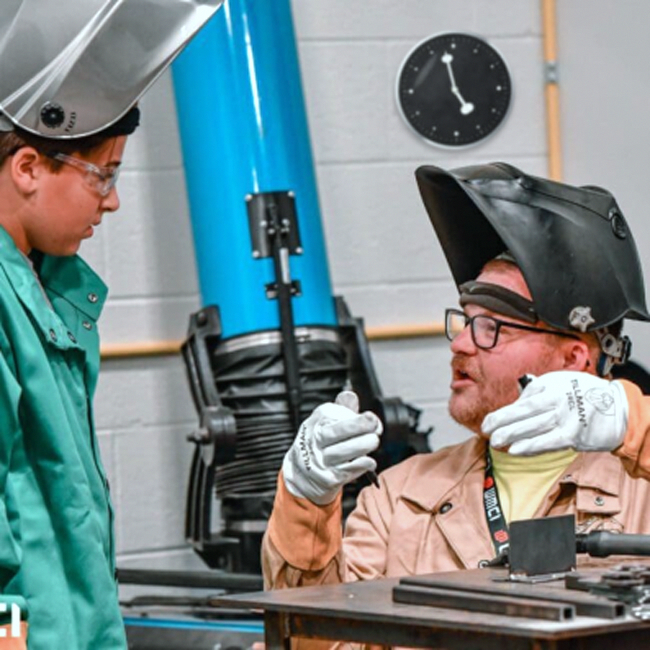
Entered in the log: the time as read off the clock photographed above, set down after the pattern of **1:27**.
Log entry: **4:58**
